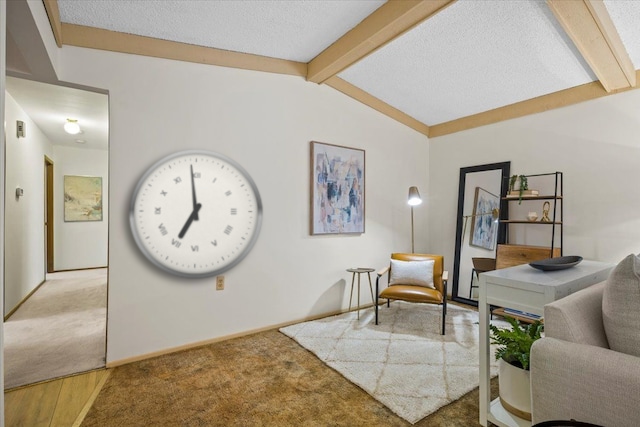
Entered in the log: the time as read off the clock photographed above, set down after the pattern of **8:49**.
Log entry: **6:59**
